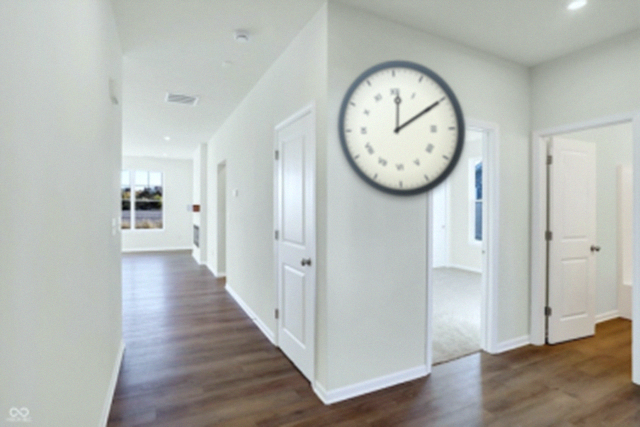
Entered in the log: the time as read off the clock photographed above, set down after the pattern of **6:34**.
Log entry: **12:10**
